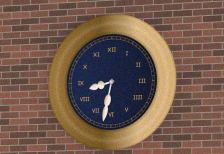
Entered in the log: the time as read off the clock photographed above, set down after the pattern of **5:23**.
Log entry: **8:32**
